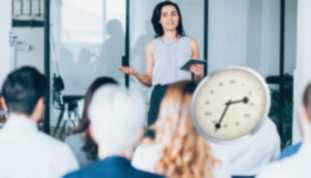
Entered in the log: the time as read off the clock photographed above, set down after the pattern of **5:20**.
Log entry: **2:33**
